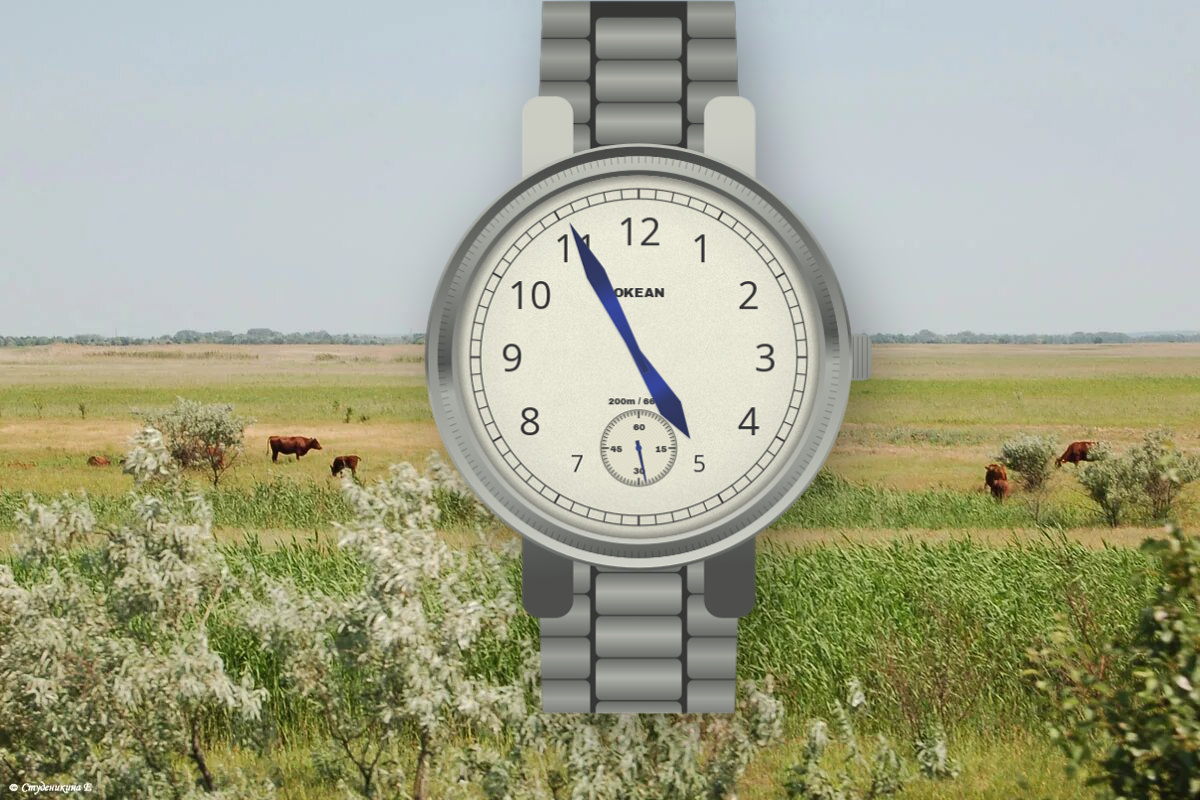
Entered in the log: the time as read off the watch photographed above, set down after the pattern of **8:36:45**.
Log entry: **4:55:28**
